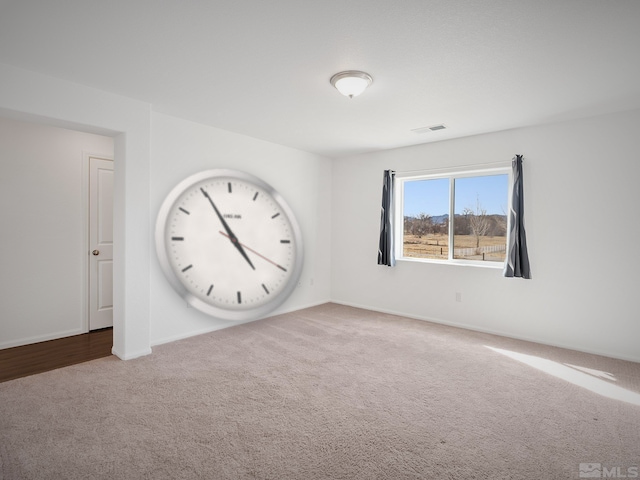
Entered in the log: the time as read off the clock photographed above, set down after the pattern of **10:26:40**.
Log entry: **4:55:20**
